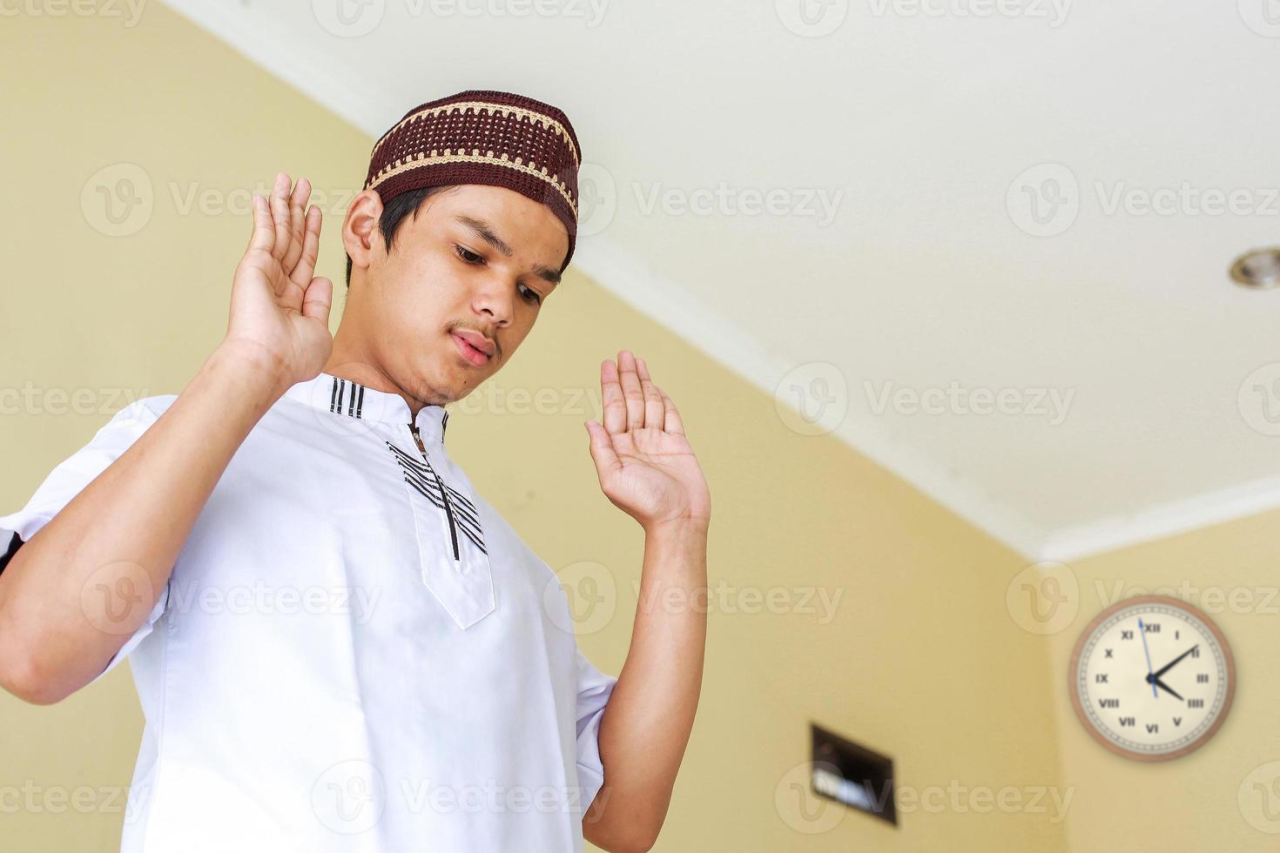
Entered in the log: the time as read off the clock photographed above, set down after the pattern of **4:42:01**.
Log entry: **4:08:58**
